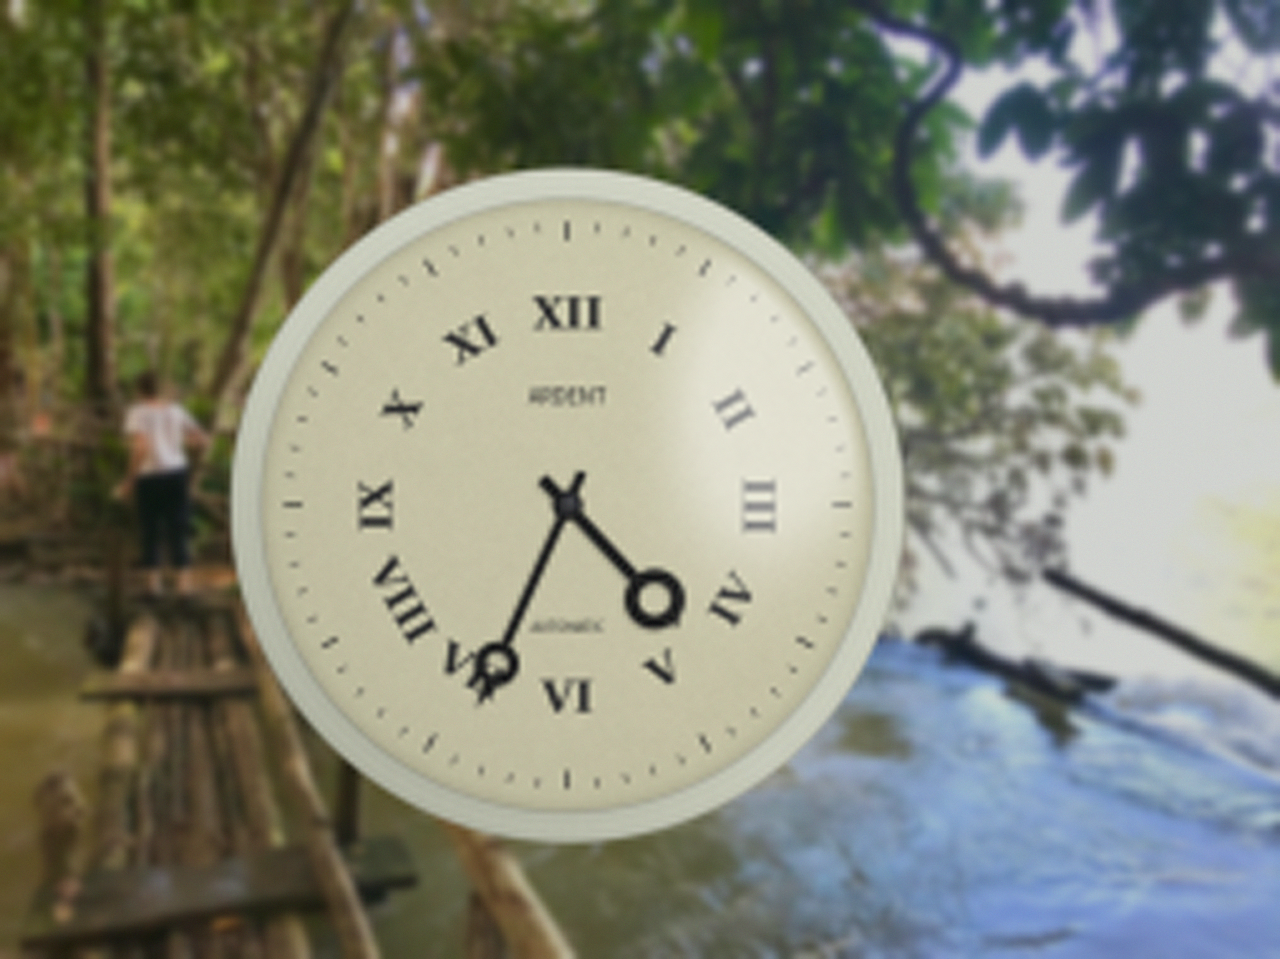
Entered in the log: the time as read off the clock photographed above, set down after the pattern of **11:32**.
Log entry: **4:34**
